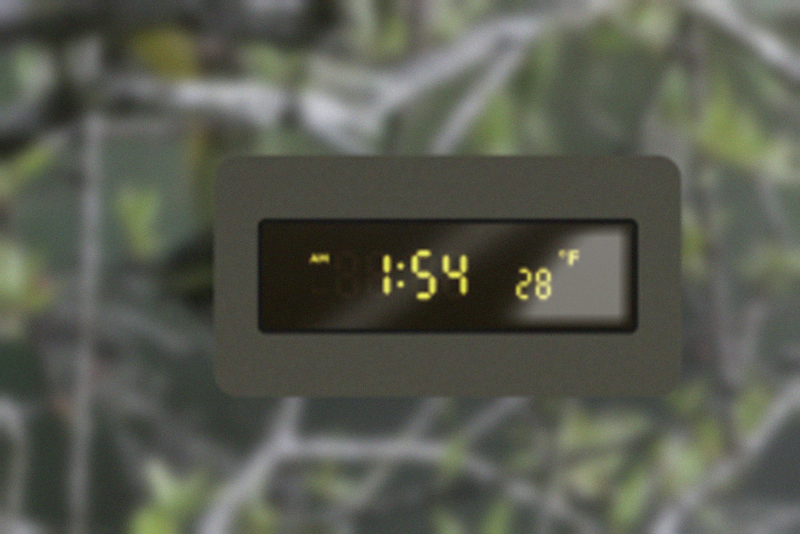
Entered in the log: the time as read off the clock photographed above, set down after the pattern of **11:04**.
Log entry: **1:54**
